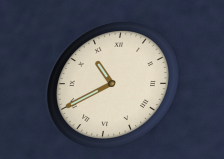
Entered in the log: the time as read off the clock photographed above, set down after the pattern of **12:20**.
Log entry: **10:40**
